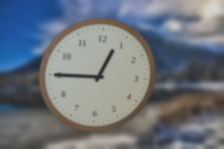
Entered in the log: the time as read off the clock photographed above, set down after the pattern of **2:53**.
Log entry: **12:45**
